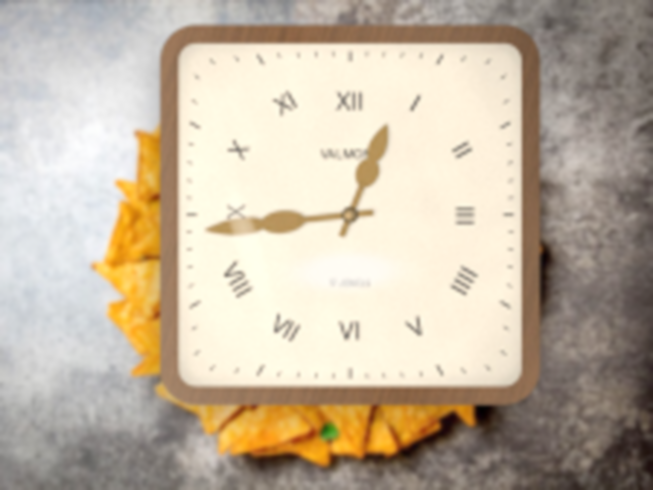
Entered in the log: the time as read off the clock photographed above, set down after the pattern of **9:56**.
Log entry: **12:44**
